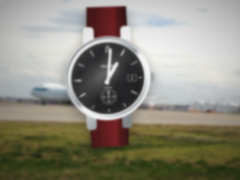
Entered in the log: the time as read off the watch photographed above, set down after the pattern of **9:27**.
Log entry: **1:01**
